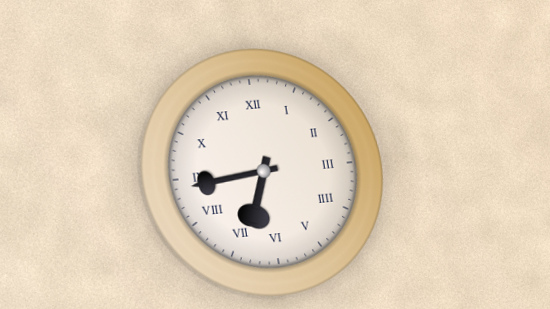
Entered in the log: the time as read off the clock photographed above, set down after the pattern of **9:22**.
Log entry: **6:44**
